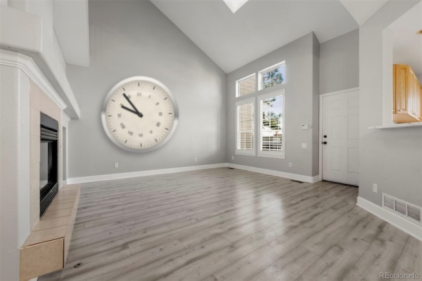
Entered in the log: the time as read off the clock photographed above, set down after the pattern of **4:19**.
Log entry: **9:54**
